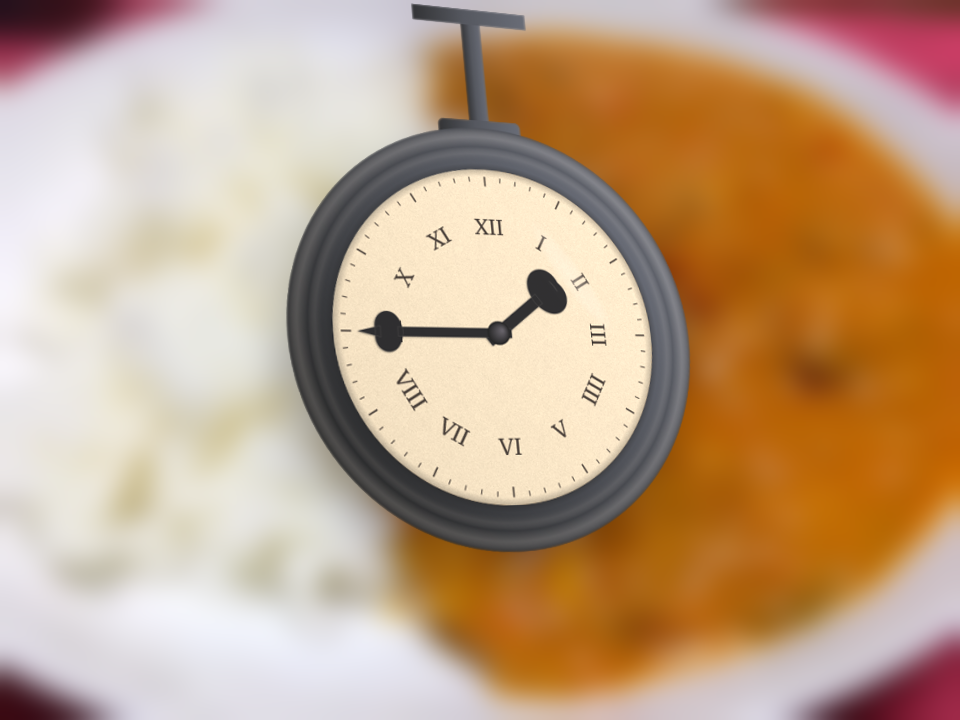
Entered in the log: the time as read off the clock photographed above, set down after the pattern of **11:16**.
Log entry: **1:45**
